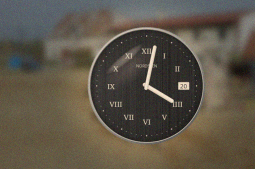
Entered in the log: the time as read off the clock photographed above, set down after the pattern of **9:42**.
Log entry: **4:02**
